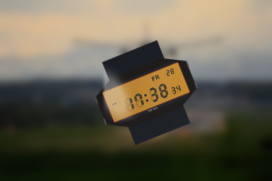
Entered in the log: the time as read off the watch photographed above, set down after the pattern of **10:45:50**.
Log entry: **17:38:34**
